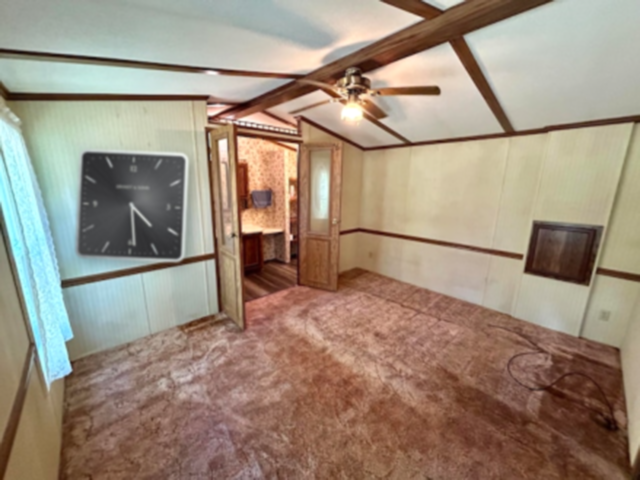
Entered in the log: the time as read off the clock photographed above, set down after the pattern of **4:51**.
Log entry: **4:29**
